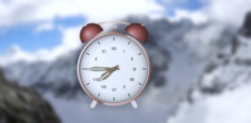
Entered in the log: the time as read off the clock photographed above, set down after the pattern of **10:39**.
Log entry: **7:45**
